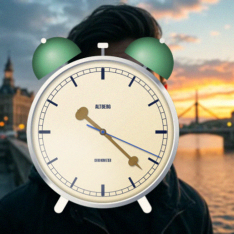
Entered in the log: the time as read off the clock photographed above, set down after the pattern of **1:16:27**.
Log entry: **10:22:19**
